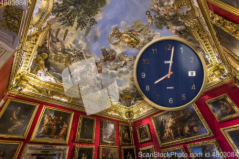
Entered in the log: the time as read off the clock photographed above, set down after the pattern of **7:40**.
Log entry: **8:02**
